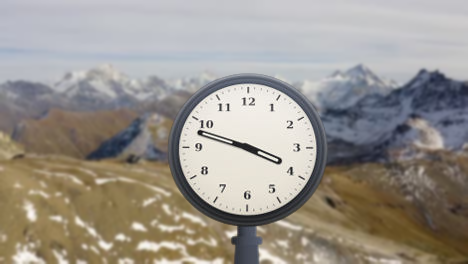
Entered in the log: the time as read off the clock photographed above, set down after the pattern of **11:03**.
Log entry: **3:48**
